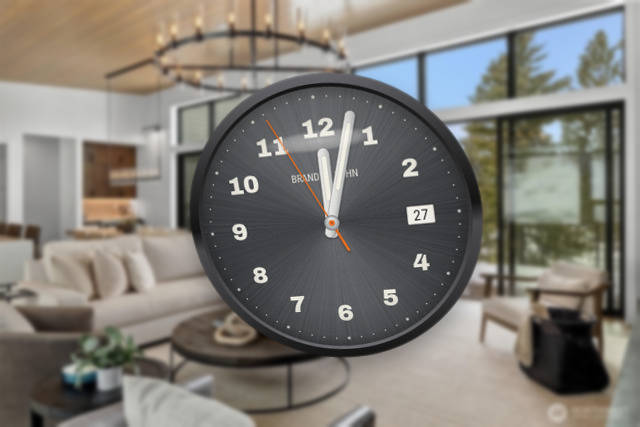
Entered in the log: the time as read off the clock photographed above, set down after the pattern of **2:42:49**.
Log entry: **12:02:56**
